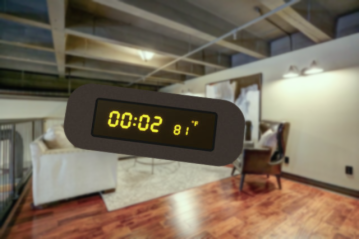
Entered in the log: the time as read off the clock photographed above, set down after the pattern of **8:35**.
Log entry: **0:02**
